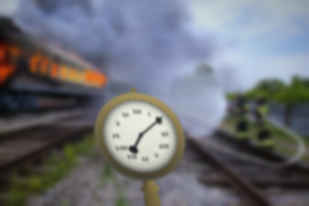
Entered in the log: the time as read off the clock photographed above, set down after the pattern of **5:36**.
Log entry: **7:09**
